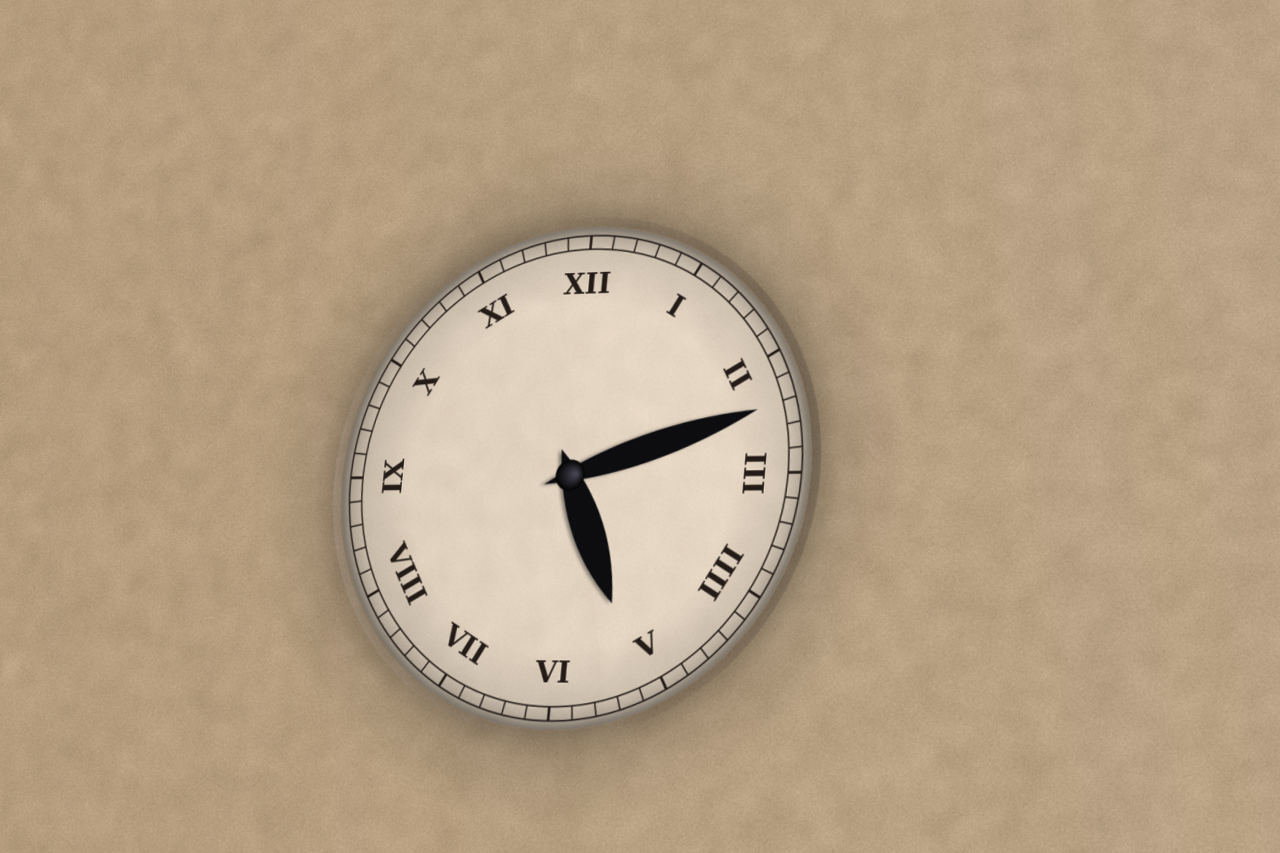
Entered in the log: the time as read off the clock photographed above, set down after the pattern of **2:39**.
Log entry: **5:12**
